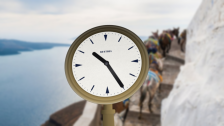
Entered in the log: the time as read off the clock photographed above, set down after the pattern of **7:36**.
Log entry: **10:25**
